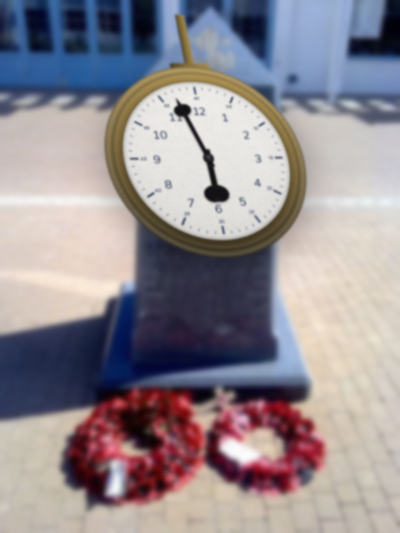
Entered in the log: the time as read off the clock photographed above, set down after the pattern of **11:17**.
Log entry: **5:57**
